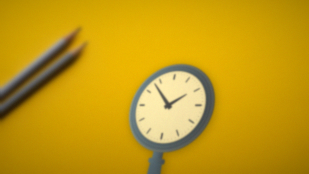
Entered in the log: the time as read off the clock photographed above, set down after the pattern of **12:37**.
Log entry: **1:53**
